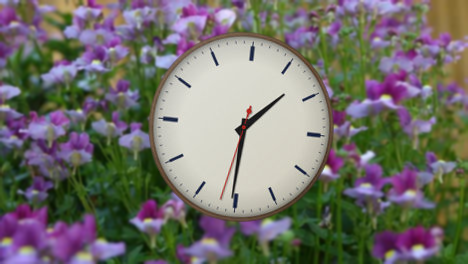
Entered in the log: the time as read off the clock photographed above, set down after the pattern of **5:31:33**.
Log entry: **1:30:32**
